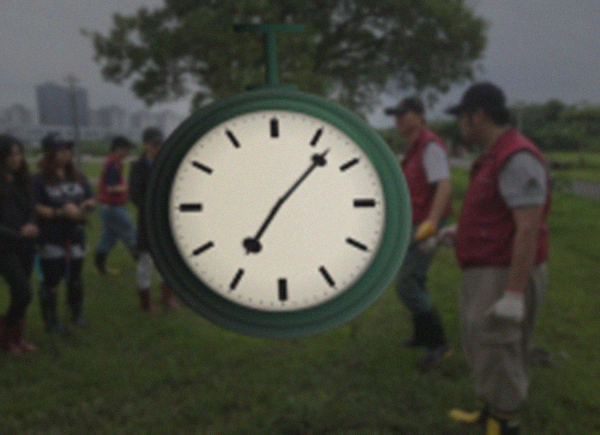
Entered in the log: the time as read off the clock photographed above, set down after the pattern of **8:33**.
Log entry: **7:07**
